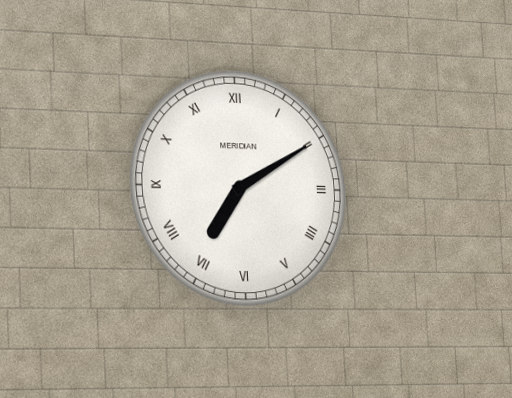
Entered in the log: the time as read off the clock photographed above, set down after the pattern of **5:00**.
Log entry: **7:10**
